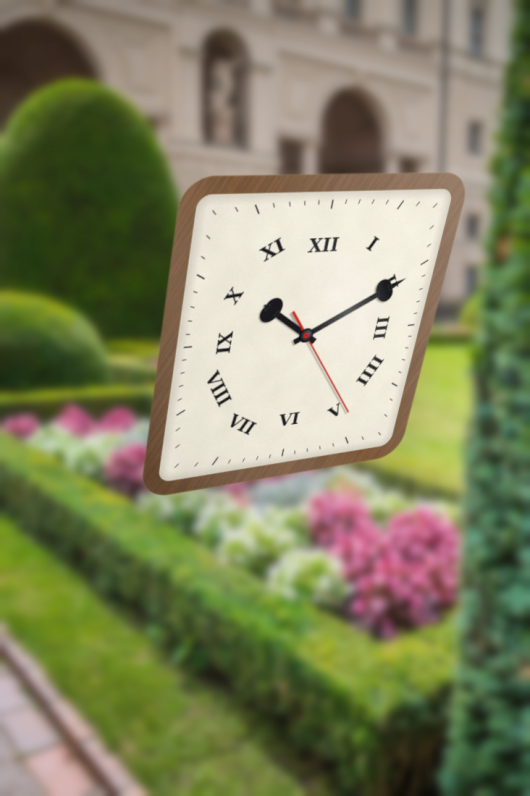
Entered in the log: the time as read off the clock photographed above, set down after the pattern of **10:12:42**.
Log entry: **10:10:24**
